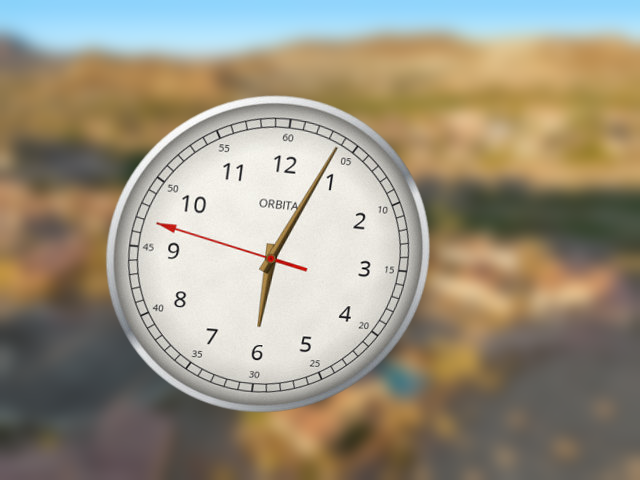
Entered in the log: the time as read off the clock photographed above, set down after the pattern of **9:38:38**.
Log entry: **6:03:47**
